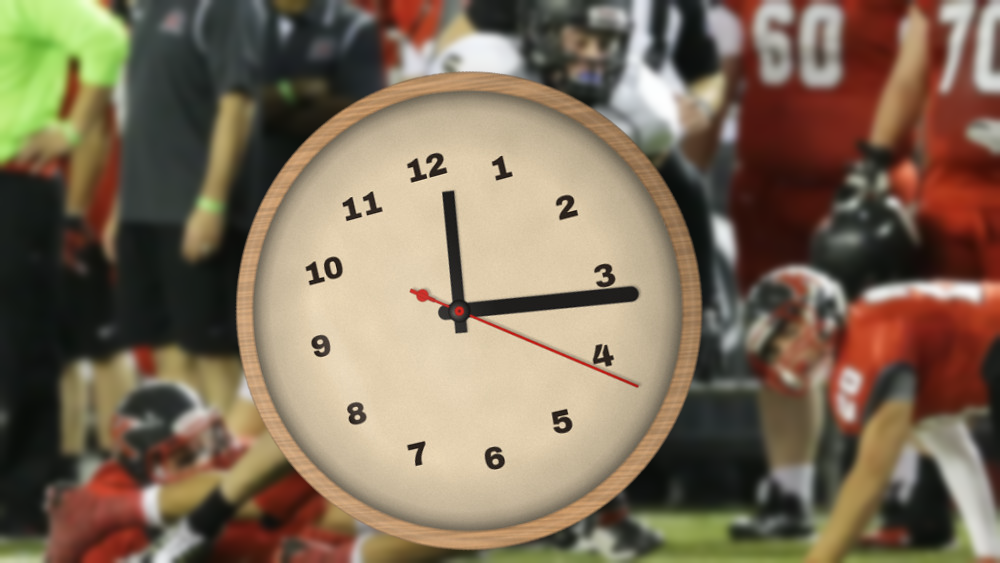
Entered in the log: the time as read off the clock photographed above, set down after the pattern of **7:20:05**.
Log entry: **12:16:21**
